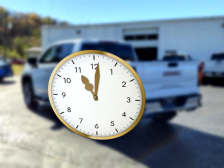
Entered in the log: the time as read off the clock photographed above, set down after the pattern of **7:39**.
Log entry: **11:01**
